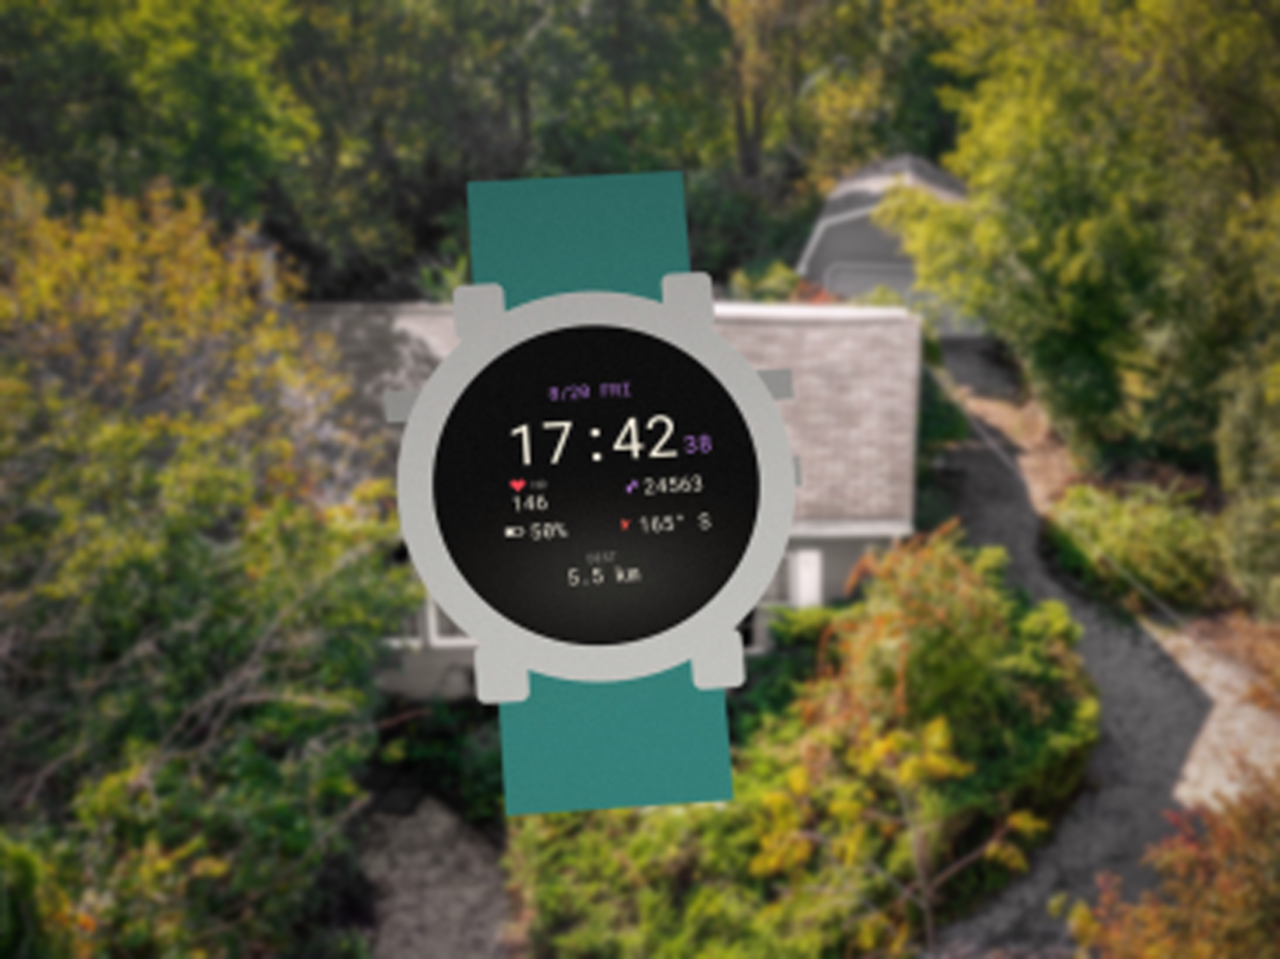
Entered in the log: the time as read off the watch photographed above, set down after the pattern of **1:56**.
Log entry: **17:42**
